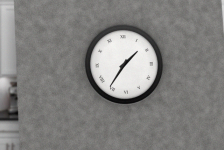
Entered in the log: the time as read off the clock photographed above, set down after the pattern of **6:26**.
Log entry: **1:36**
